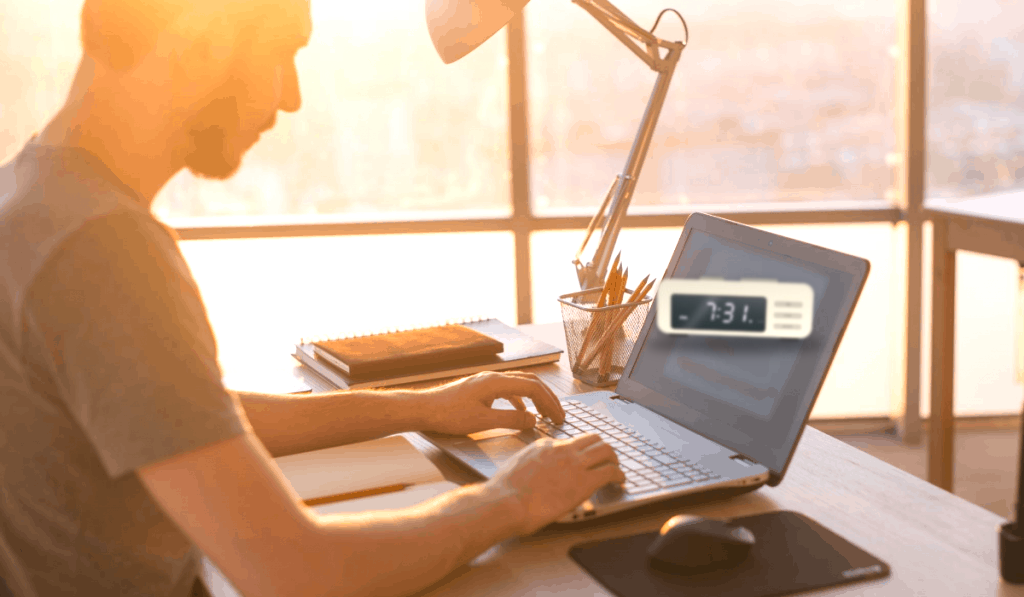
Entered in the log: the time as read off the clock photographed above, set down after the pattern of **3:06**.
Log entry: **7:31**
